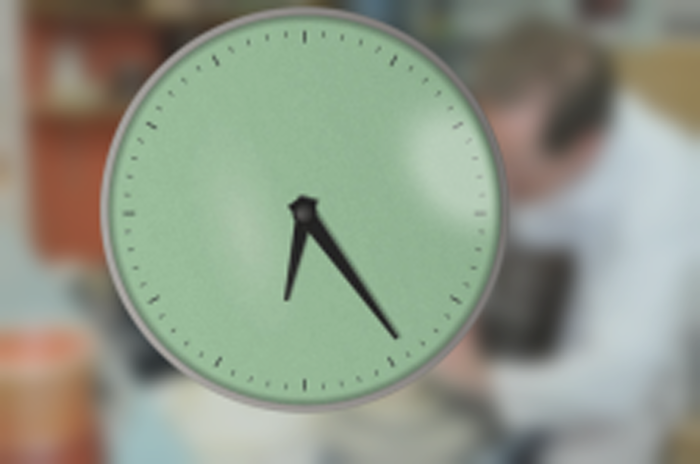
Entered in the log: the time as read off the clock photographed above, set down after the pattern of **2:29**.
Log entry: **6:24**
